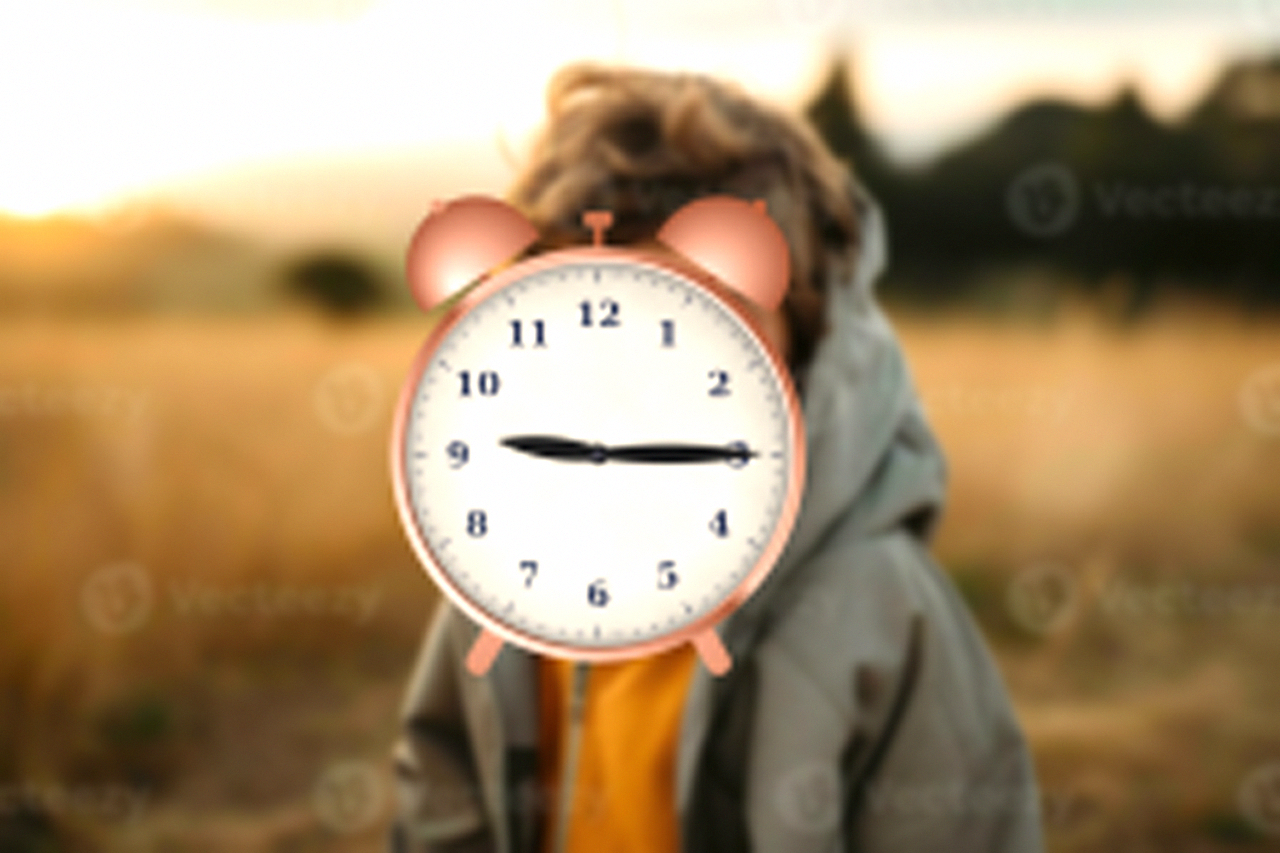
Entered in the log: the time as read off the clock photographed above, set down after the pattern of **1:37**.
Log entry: **9:15**
